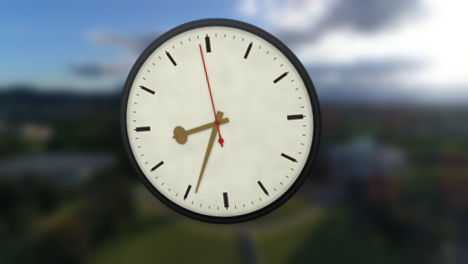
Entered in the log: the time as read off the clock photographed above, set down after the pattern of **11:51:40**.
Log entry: **8:33:59**
